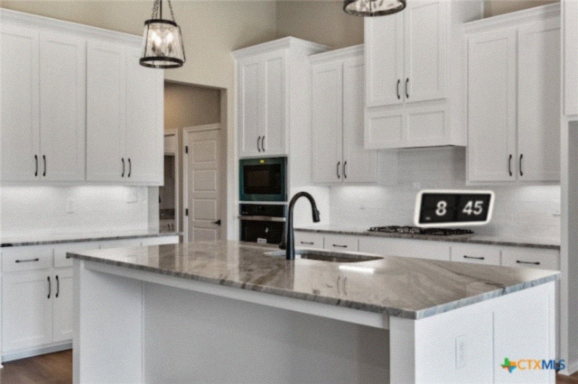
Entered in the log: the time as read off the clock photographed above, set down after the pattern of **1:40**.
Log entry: **8:45**
